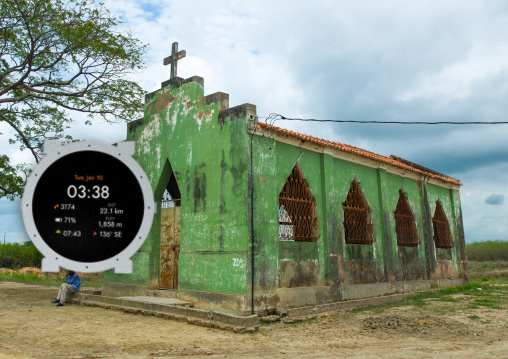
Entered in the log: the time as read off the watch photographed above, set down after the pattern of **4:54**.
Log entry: **3:38**
